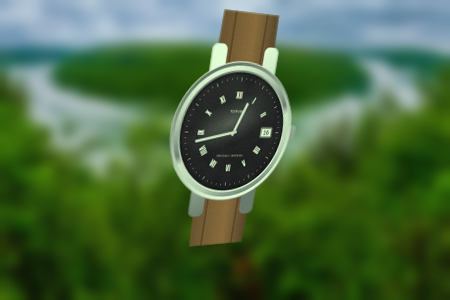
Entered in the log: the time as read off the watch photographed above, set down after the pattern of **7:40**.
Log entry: **12:43**
